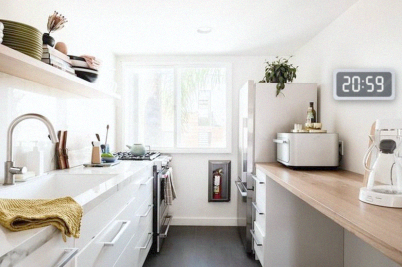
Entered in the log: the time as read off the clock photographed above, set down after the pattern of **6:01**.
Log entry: **20:59**
